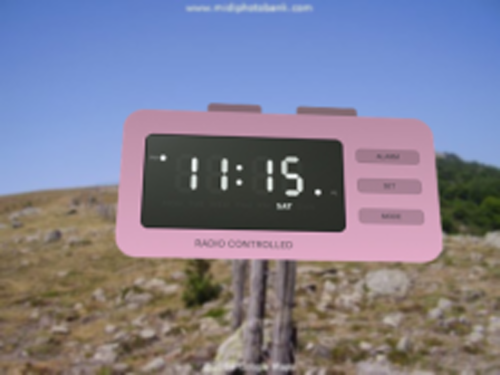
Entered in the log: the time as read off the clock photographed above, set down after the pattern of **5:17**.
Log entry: **11:15**
